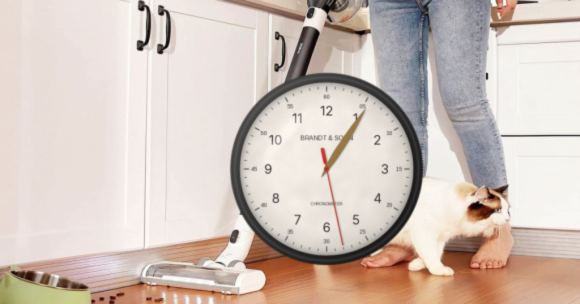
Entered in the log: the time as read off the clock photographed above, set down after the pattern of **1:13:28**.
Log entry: **1:05:28**
